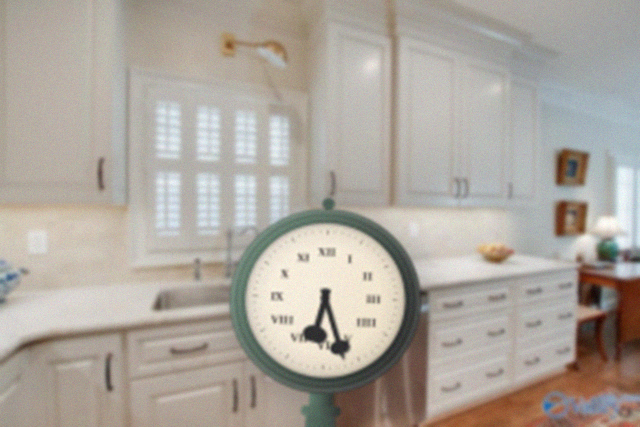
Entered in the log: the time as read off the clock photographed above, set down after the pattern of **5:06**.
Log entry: **6:27**
